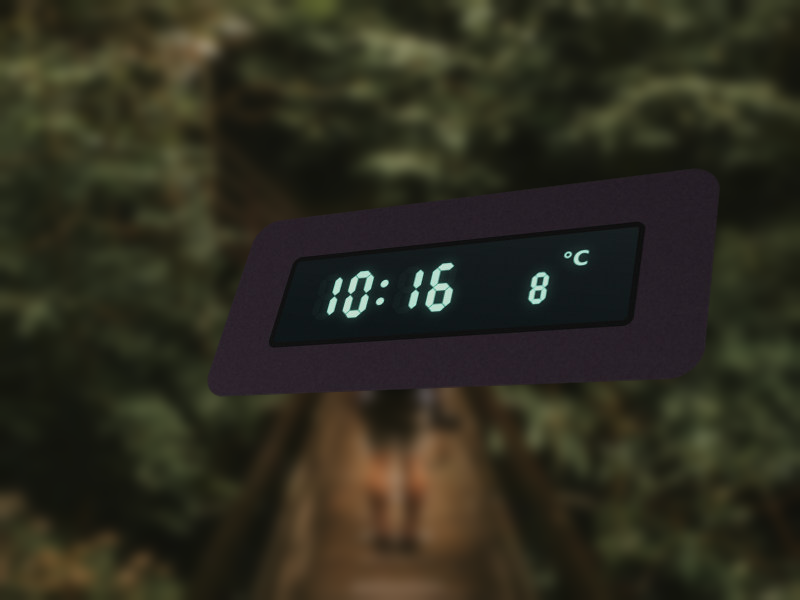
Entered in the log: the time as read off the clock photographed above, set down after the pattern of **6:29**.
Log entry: **10:16**
